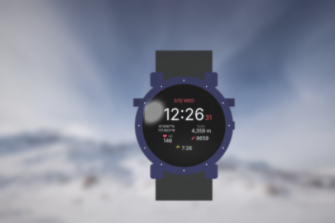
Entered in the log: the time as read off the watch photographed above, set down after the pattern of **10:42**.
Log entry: **12:26**
